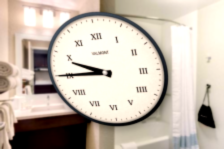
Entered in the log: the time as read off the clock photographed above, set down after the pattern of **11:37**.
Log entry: **9:45**
